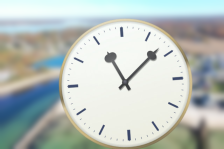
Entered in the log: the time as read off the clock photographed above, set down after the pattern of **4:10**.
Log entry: **11:08**
